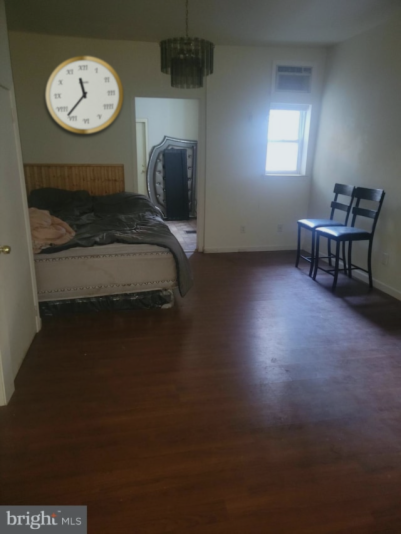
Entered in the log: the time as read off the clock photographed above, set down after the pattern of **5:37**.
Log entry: **11:37**
